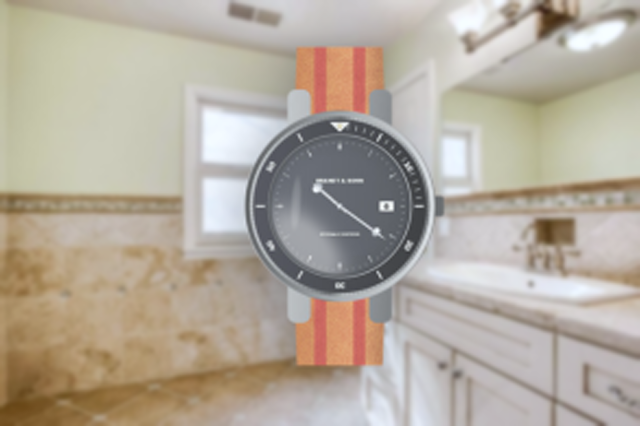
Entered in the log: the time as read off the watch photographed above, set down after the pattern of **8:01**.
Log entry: **10:21**
